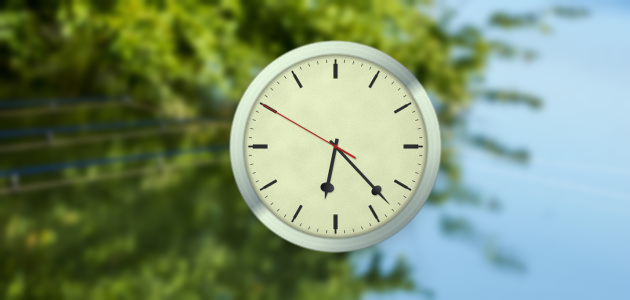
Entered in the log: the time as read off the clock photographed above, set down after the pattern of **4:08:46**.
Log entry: **6:22:50**
